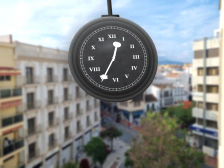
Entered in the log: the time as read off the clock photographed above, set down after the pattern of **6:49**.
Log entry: **12:35**
